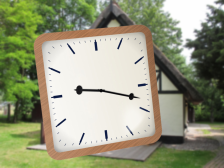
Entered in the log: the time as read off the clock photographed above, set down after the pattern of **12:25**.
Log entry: **9:18**
